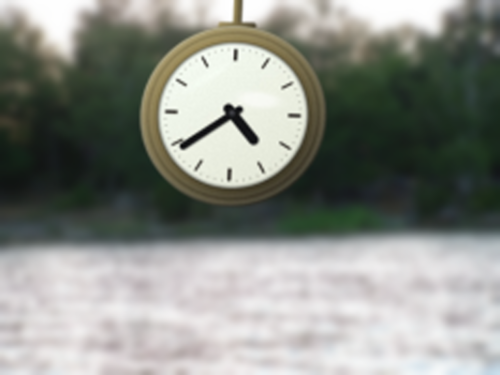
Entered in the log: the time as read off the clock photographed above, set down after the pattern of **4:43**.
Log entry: **4:39**
